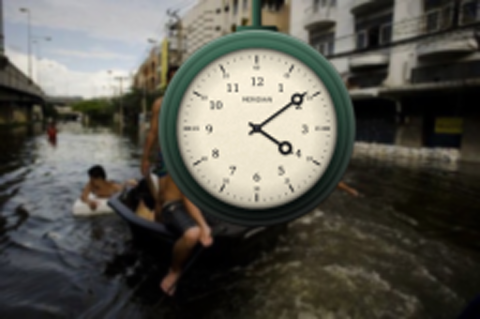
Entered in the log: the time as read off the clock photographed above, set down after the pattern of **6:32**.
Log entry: **4:09**
